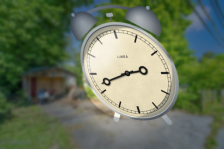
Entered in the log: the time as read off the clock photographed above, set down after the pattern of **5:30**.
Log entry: **2:42**
